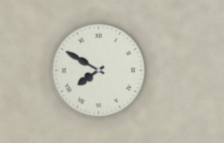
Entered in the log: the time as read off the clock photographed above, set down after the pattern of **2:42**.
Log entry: **7:50**
